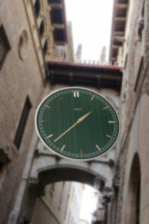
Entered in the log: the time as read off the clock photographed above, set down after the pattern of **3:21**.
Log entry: **1:38**
